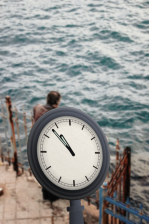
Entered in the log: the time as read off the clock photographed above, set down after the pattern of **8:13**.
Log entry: **10:53**
